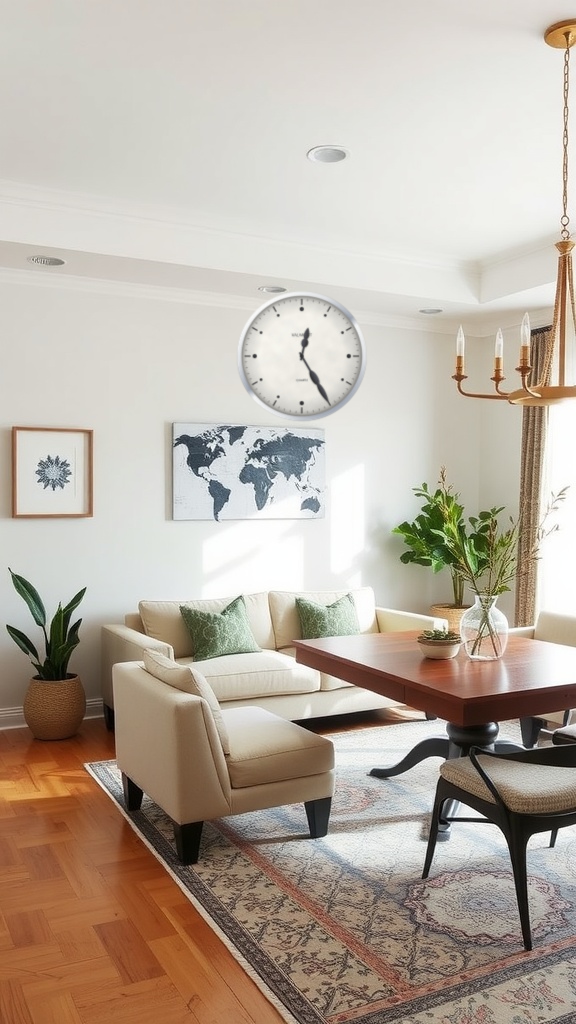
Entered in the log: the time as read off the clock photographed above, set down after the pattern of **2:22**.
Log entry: **12:25**
